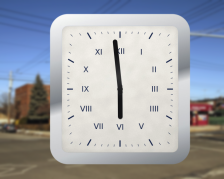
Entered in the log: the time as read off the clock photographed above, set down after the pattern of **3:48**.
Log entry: **5:59**
